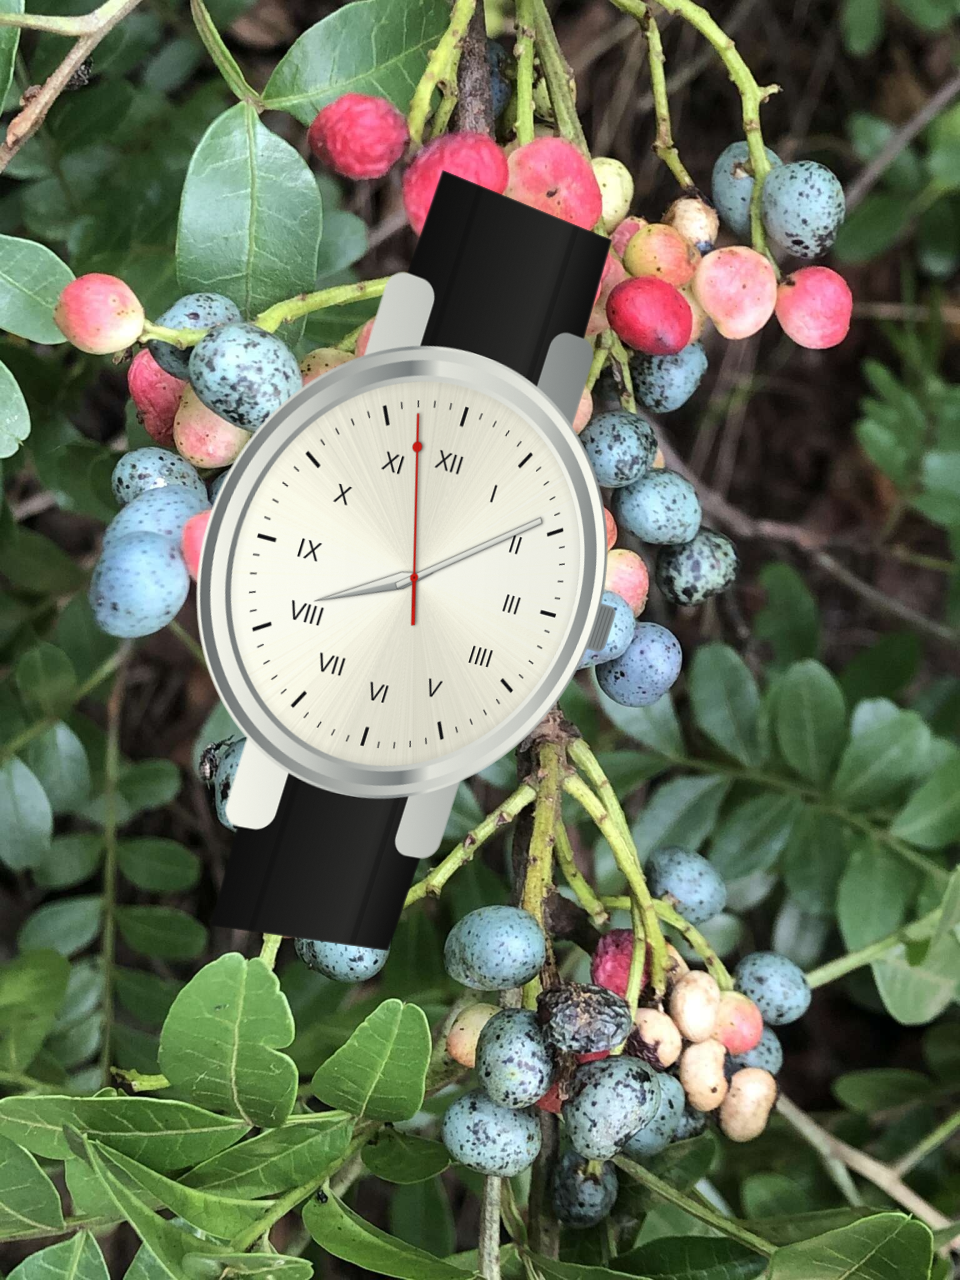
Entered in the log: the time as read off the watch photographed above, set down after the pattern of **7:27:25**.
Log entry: **8:08:57**
